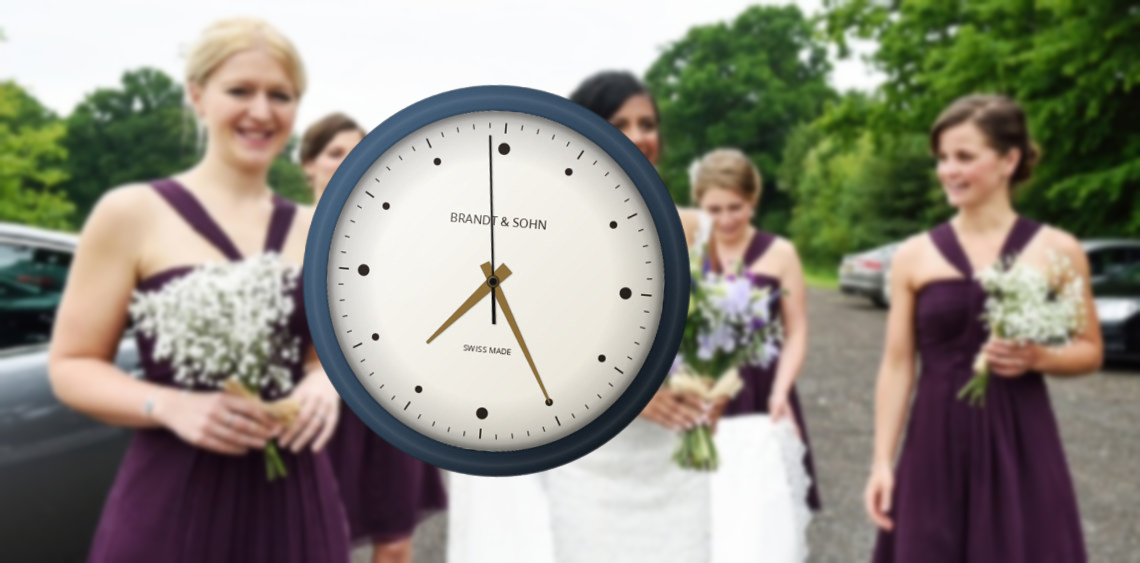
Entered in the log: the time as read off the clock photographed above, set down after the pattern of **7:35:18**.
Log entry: **7:24:59**
